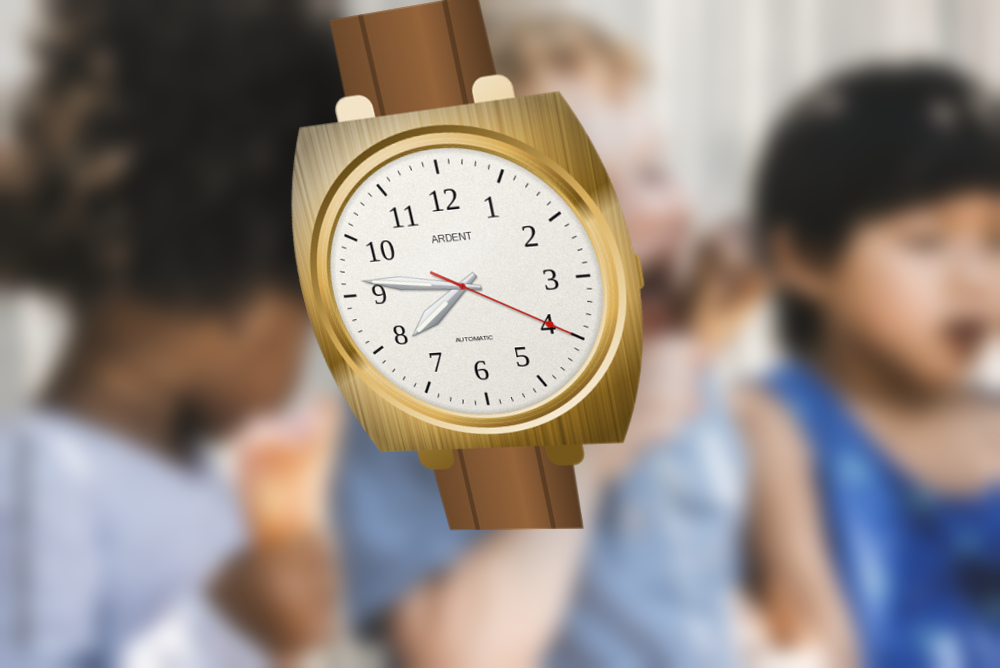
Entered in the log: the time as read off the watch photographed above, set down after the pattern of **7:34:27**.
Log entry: **7:46:20**
